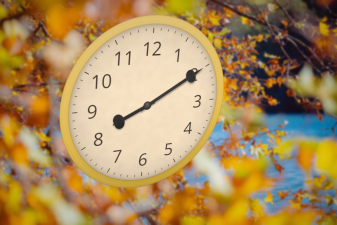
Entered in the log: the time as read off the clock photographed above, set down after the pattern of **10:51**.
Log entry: **8:10**
